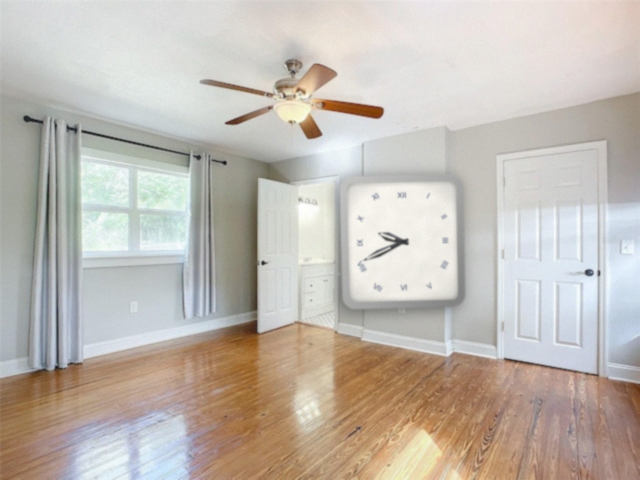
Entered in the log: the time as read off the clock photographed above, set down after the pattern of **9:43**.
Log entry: **9:41**
